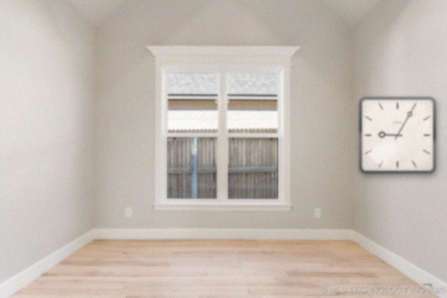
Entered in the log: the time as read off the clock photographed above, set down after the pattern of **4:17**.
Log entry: **9:05**
